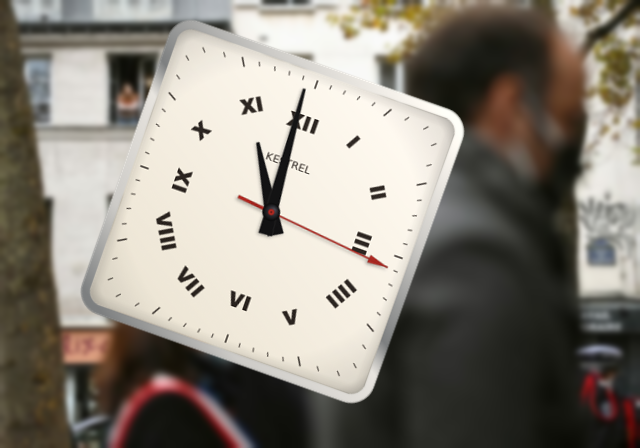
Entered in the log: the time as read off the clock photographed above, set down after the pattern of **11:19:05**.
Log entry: **10:59:16**
